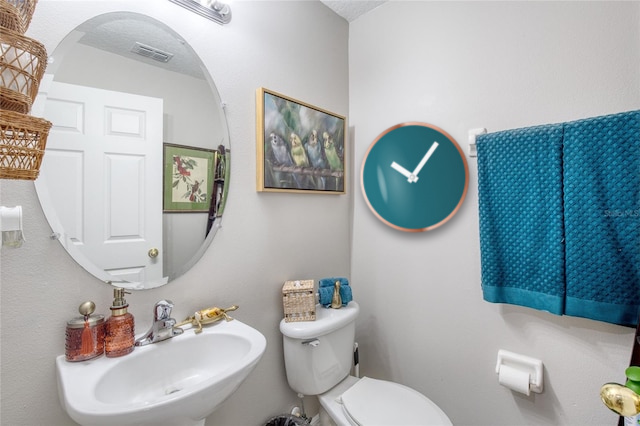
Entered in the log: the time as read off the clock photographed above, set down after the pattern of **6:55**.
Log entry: **10:06**
